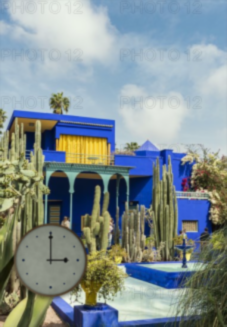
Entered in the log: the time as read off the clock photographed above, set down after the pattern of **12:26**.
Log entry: **3:00**
